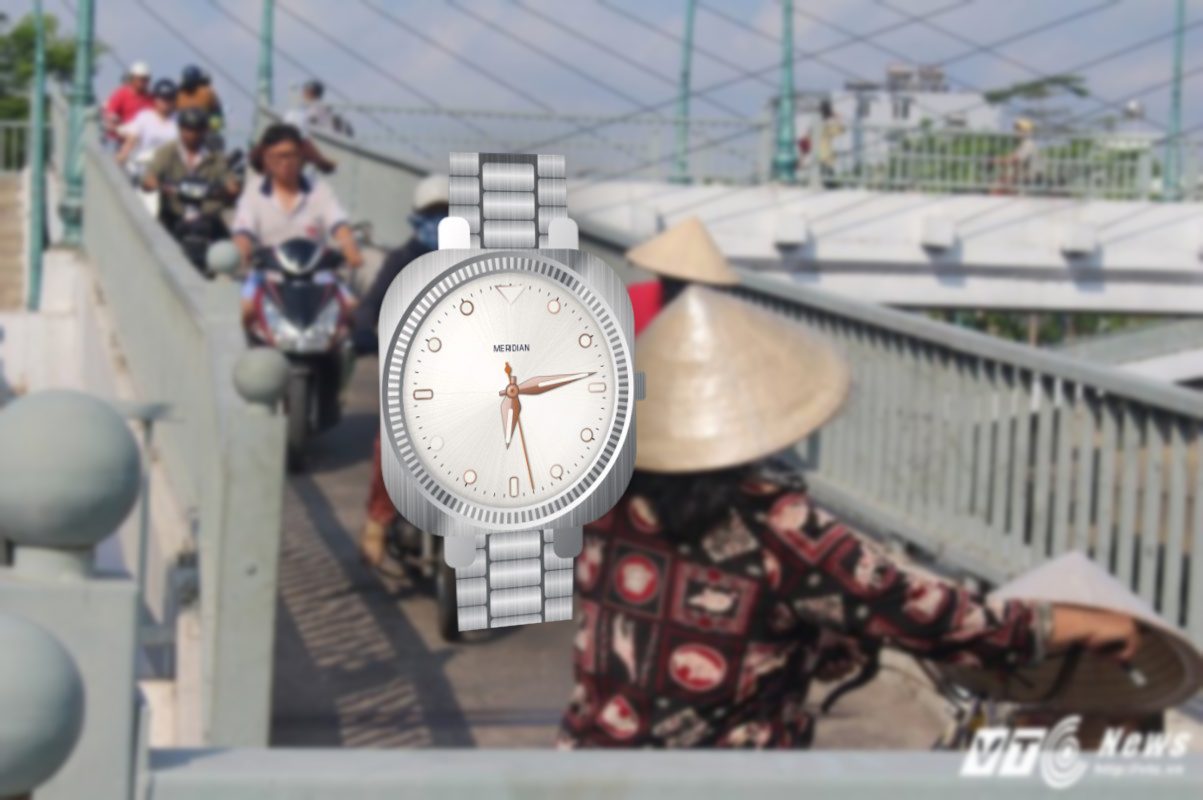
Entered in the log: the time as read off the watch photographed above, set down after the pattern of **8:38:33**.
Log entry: **6:13:28**
